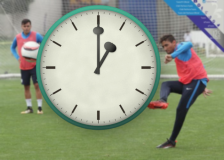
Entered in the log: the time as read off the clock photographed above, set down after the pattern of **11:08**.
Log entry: **1:00**
